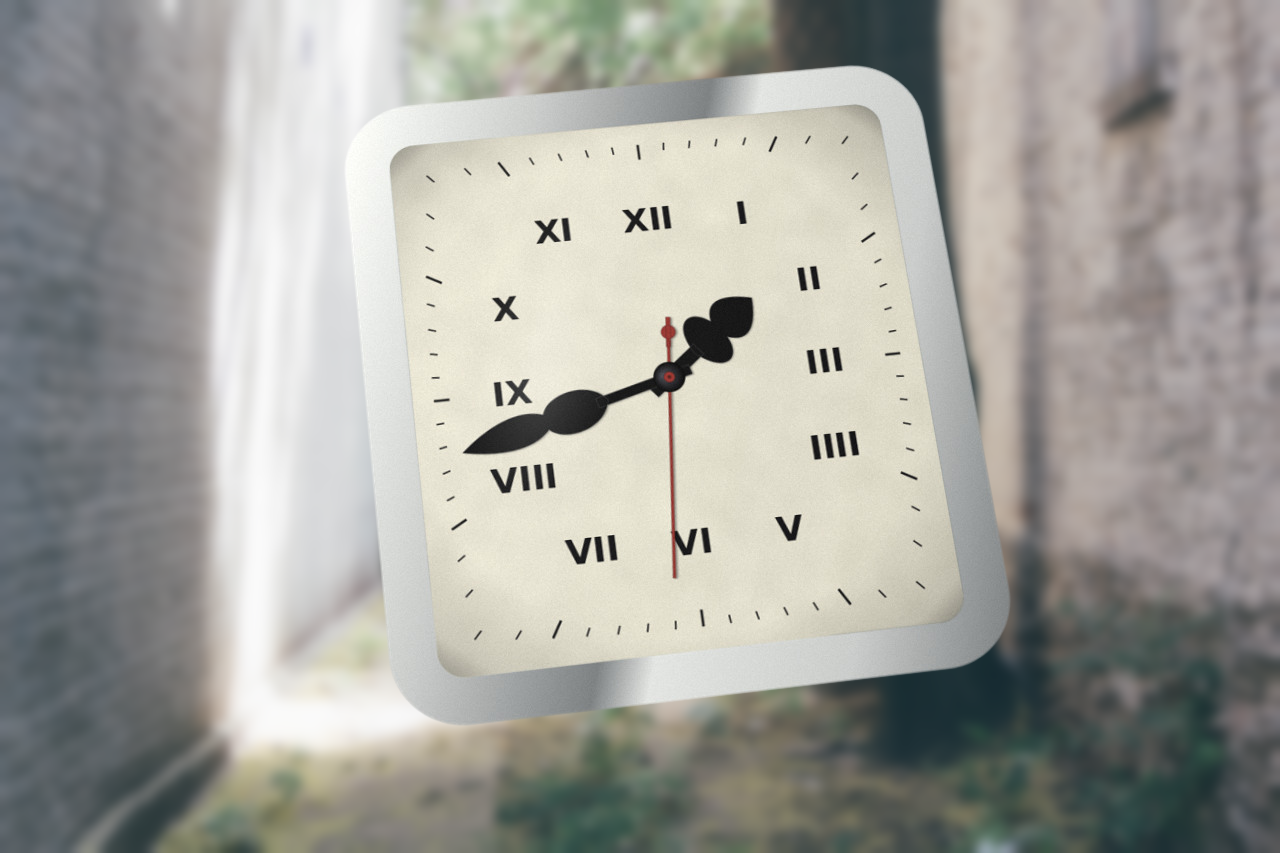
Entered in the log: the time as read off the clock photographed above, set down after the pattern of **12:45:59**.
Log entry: **1:42:31**
